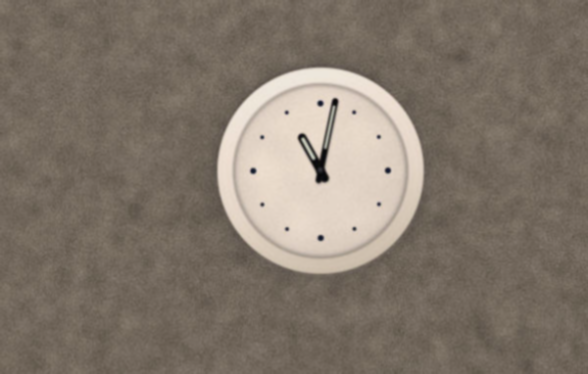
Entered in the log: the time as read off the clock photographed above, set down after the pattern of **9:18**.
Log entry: **11:02**
